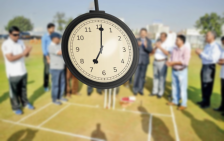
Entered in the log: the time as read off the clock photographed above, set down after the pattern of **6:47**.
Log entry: **7:01**
